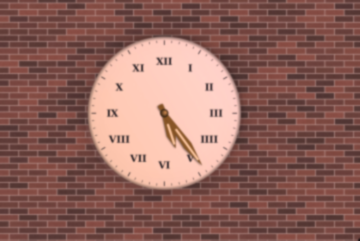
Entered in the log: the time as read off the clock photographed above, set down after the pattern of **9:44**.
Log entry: **5:24**
